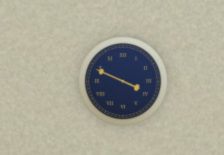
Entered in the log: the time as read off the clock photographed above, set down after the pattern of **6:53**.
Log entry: **3:49**
